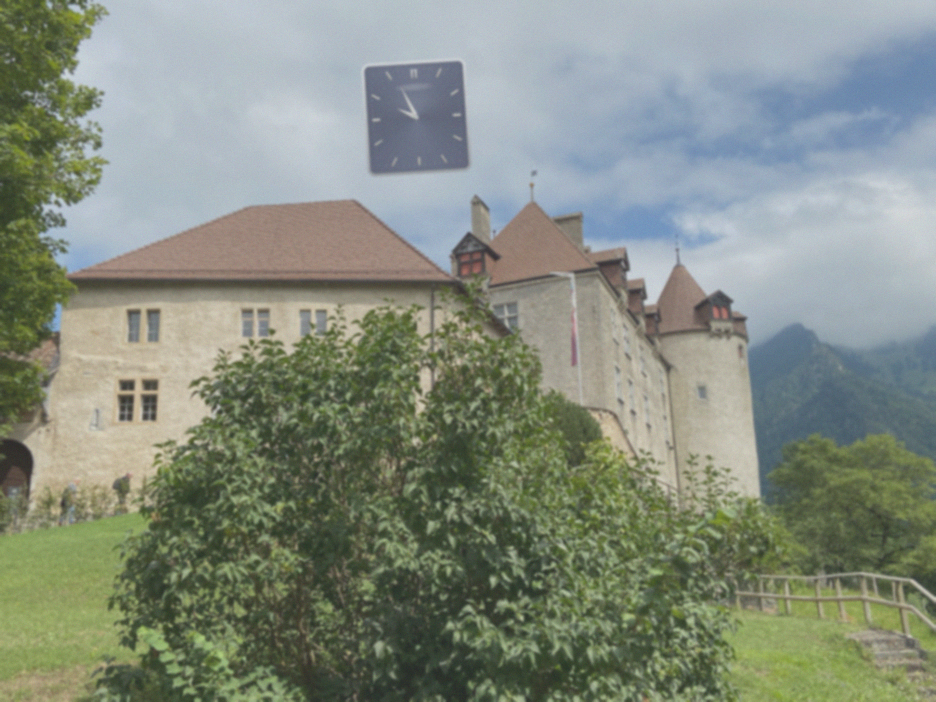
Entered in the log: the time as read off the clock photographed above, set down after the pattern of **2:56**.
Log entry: **9:56**
